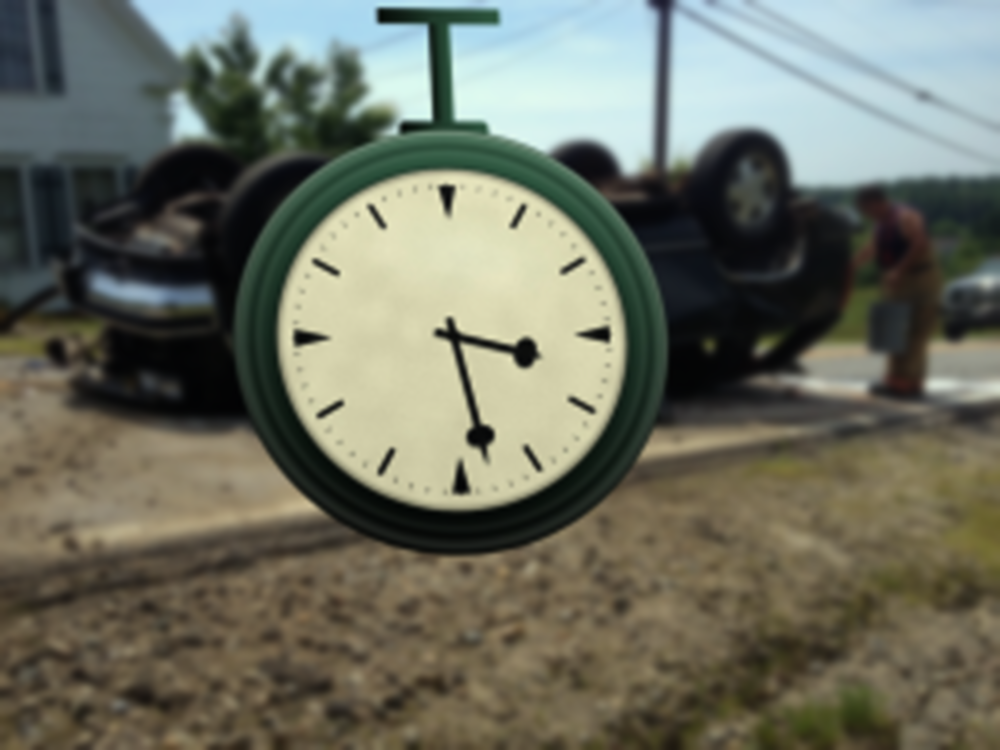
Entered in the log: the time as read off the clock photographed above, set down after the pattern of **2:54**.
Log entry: **3:28**
